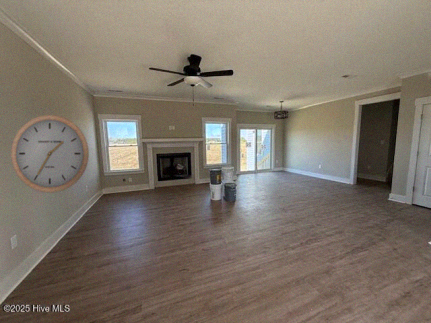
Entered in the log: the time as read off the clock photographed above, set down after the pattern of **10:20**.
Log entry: **1:35**
